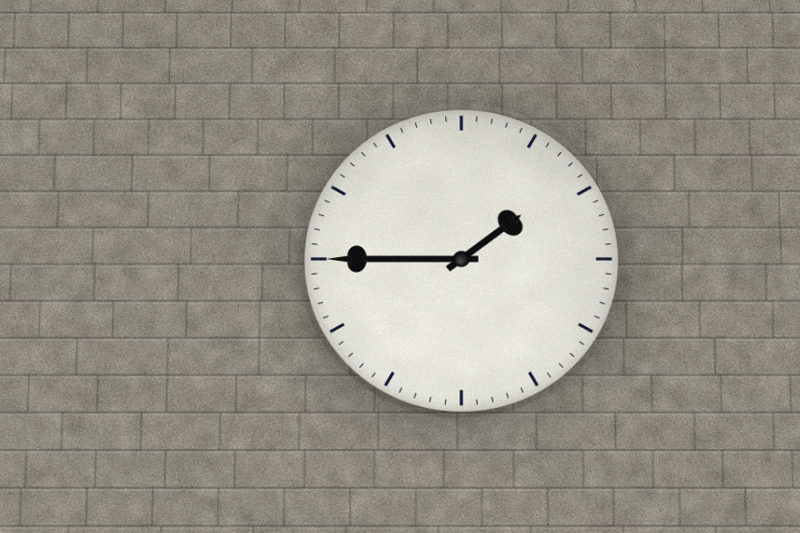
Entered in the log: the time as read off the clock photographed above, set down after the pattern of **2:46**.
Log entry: **1:45**
